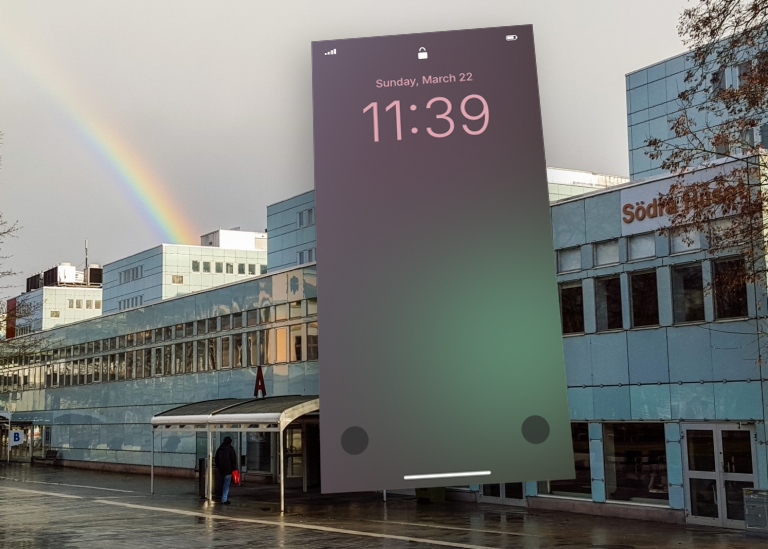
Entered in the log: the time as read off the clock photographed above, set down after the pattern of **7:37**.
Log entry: **11:39**
